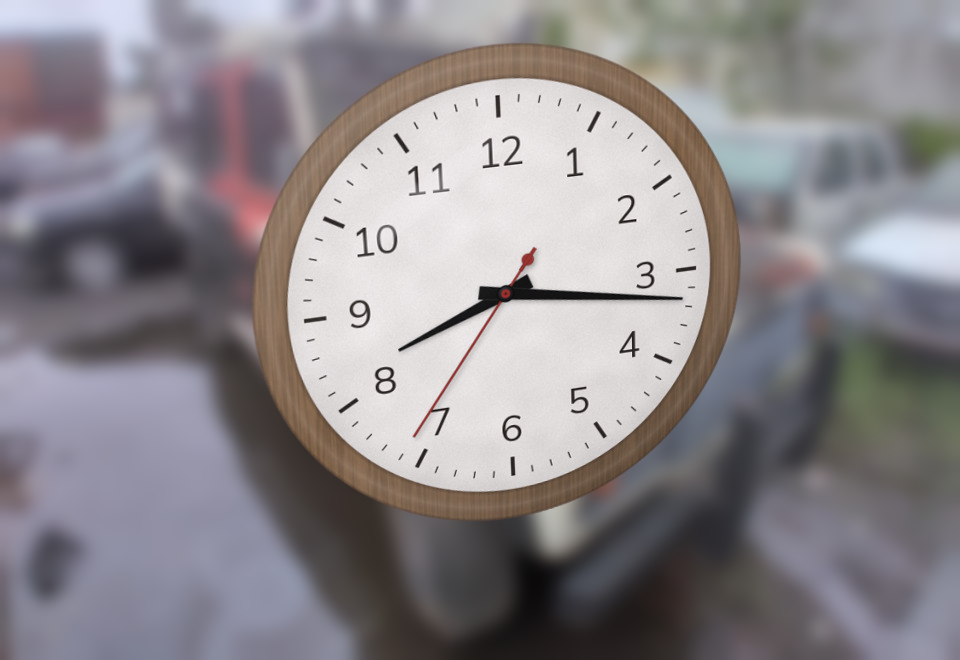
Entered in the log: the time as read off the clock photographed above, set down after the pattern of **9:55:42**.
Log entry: **8:16:36**
